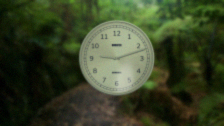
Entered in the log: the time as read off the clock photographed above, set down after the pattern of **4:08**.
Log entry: **9:12**
